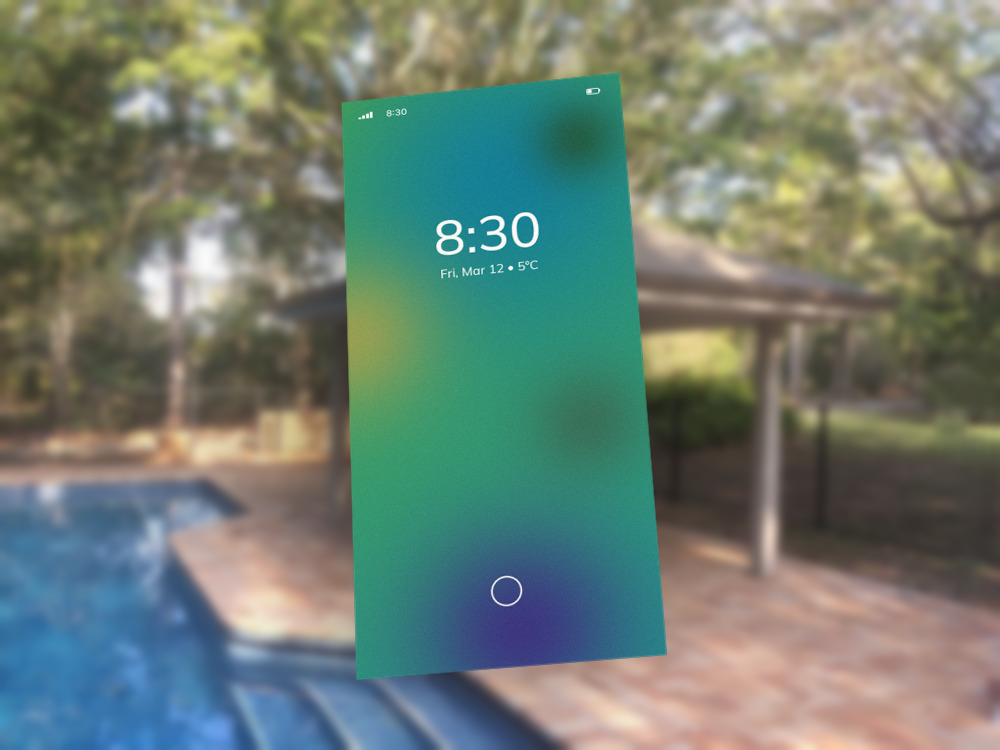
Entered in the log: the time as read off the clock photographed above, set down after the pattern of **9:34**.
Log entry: **8:30**
